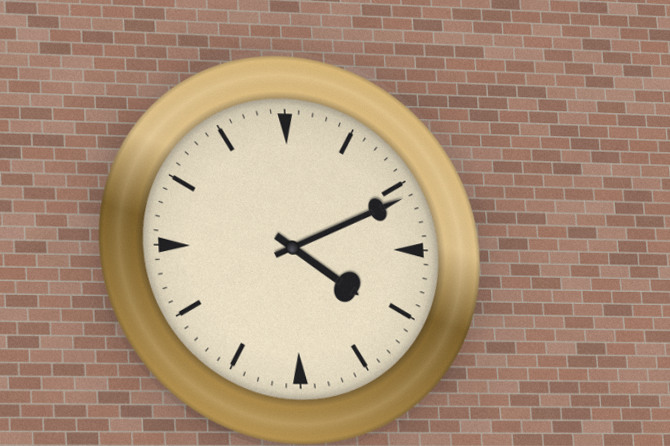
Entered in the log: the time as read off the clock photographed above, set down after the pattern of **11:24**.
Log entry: **4:11**
